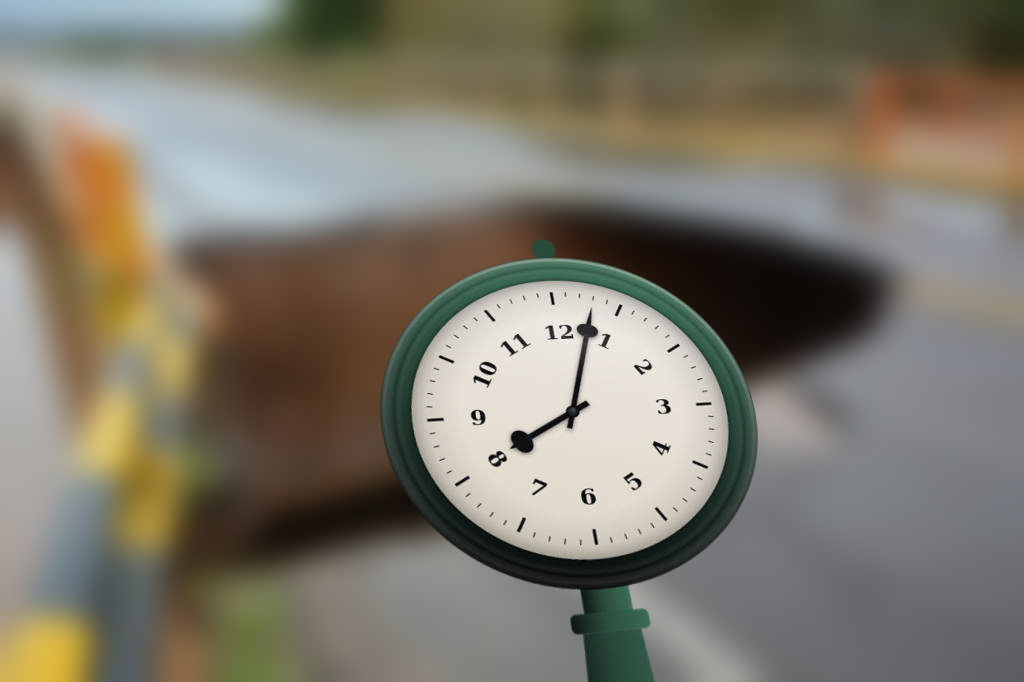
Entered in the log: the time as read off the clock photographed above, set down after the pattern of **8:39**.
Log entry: **8:03**
